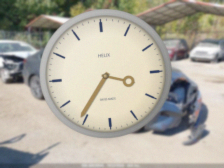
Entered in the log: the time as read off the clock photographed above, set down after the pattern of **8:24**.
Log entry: **3:36**
